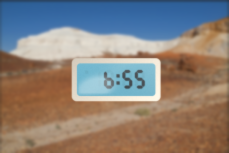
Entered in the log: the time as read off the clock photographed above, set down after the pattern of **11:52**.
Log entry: **6:55**
